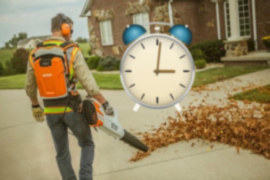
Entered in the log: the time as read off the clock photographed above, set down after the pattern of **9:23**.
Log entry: **3:01**
